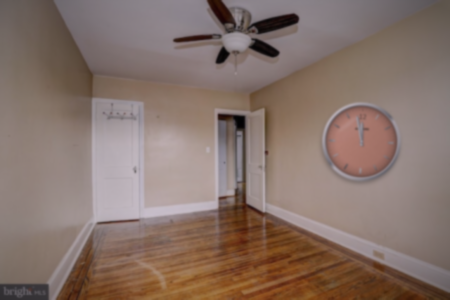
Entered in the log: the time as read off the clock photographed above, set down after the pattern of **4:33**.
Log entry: **11:58**
